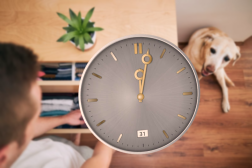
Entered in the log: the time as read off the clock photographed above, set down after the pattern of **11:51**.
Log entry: **12:02**
